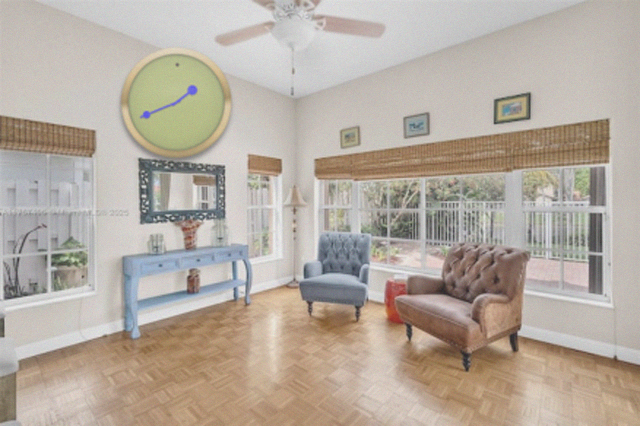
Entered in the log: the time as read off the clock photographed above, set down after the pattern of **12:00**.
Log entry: **1:41**
